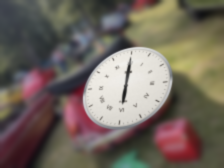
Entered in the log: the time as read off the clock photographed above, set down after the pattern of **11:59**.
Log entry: **6:00**
